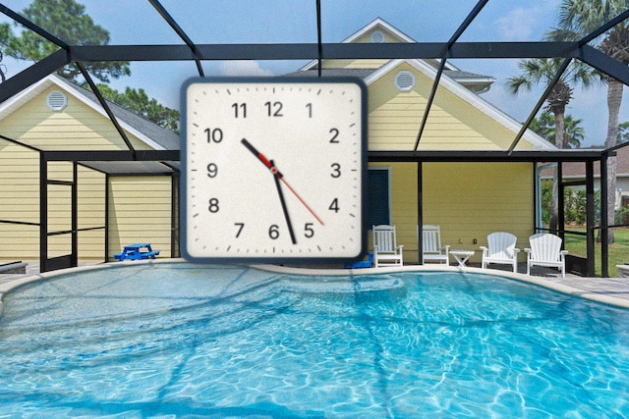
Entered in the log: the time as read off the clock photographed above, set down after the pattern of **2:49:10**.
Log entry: **10:27:23**
